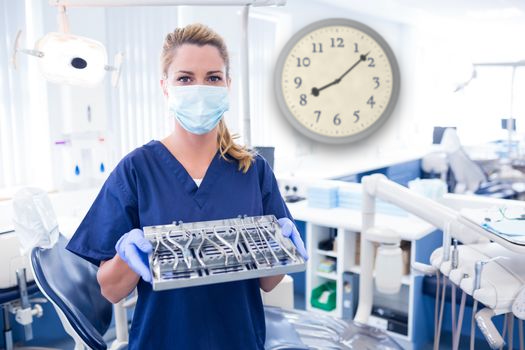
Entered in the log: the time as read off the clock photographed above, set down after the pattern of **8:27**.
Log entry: **8:08**
